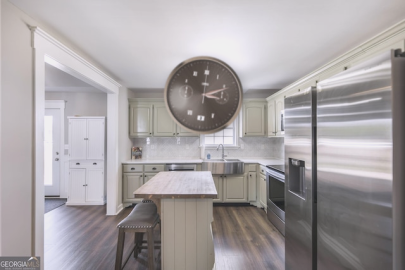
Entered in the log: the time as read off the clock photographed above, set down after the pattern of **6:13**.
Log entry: **3:11**
